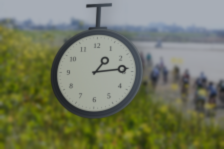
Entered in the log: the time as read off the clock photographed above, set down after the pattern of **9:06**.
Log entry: **1:14**
